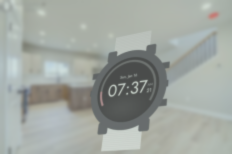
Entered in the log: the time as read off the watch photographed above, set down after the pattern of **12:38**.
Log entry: **7:37**
